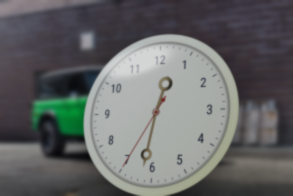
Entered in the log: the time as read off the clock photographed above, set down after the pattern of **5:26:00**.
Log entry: **12:31:35**
